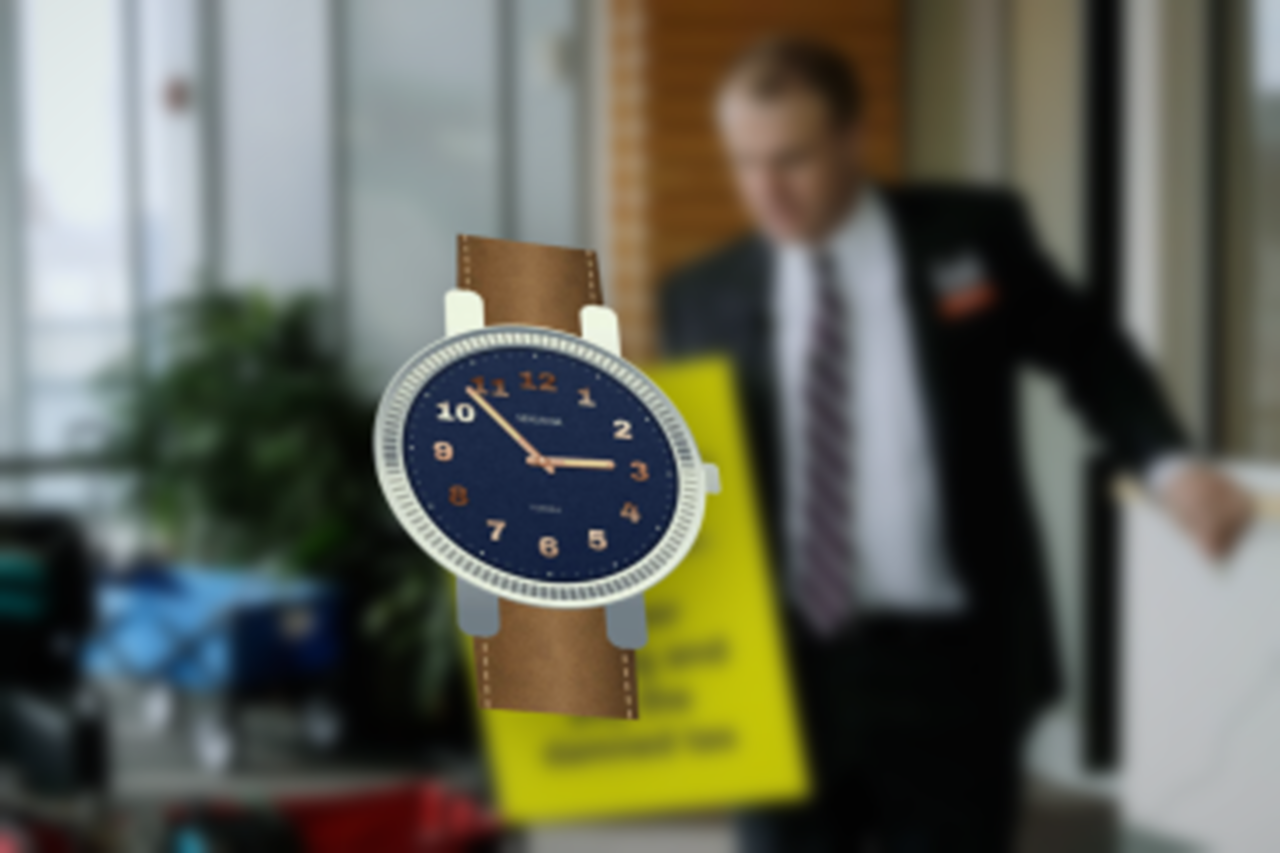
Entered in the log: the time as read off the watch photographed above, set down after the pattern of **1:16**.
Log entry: **2:53**
